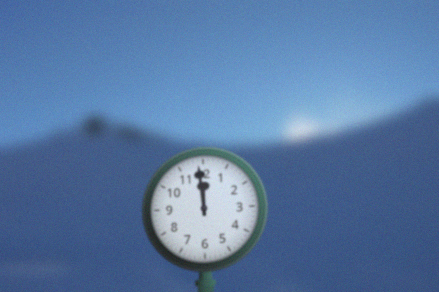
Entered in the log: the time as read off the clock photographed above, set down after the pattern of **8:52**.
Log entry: **11:59**
